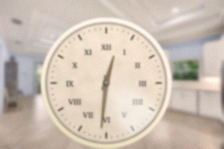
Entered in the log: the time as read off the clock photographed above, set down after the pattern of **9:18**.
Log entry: **12:31**
